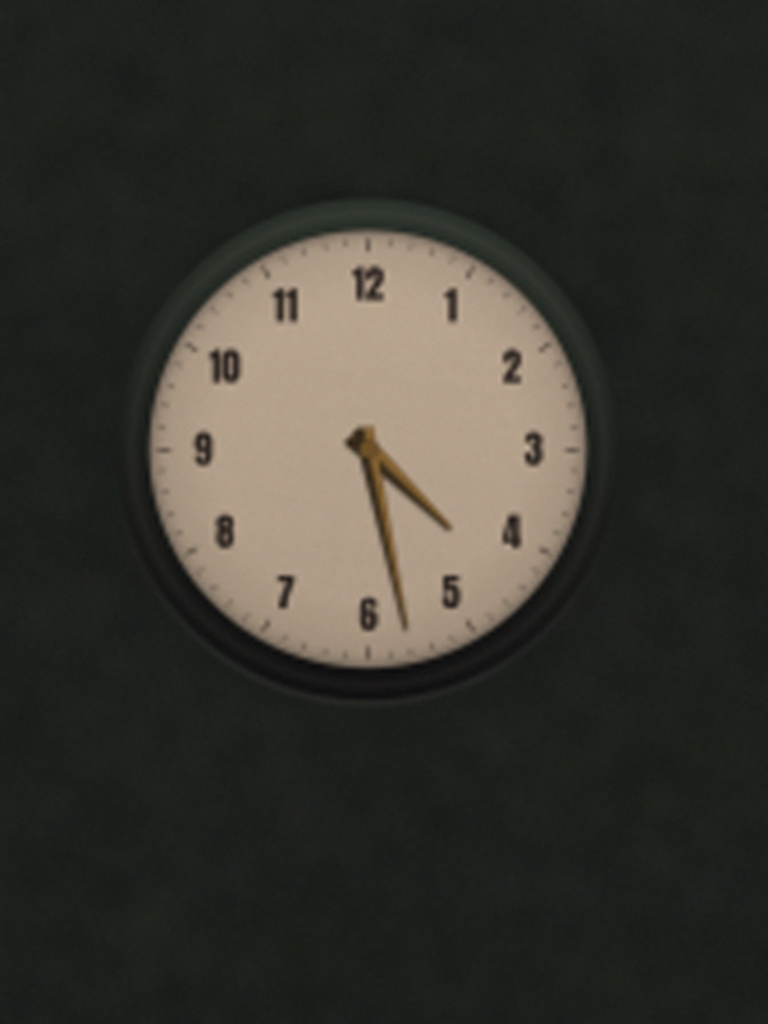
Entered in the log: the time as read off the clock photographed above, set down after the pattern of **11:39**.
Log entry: **4:28**
